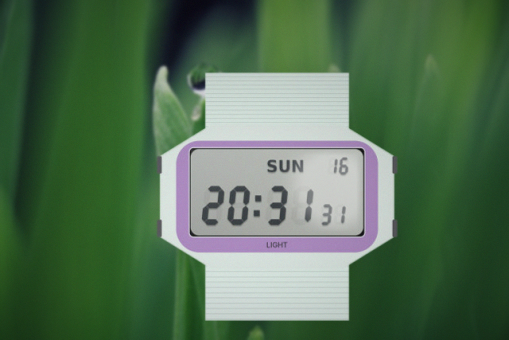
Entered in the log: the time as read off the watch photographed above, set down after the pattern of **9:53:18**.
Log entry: **20:31:31**
